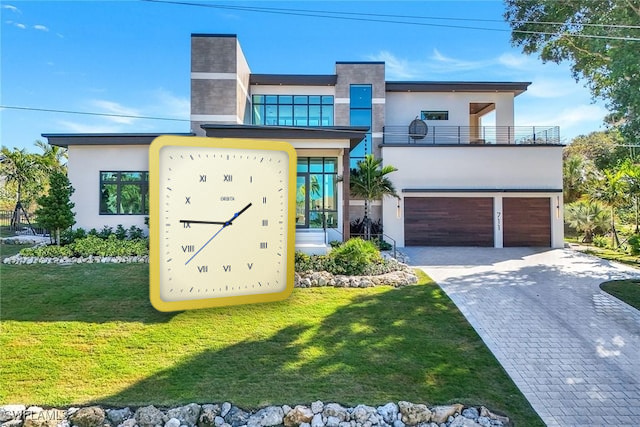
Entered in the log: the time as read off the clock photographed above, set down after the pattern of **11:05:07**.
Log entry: **1:45:38**
